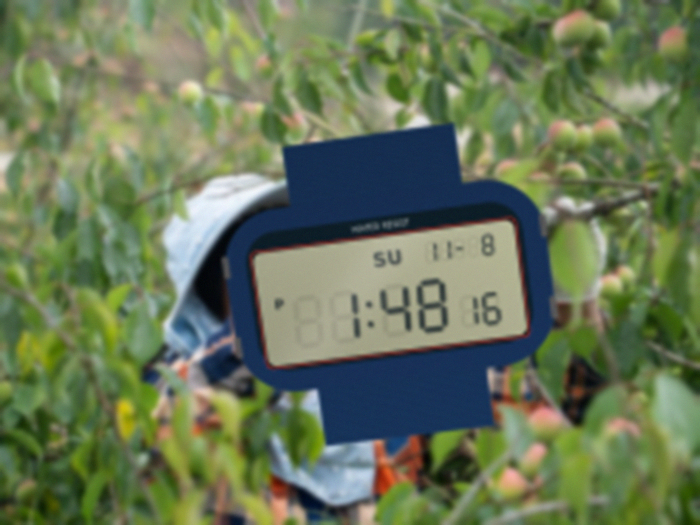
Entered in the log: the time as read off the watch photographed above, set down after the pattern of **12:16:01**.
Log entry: **1:48:16**
